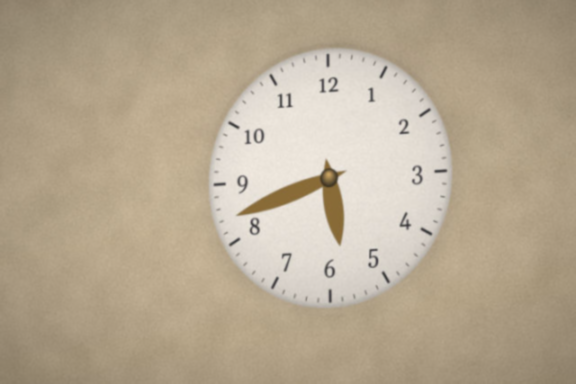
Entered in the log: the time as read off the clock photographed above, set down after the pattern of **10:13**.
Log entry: **5:42**
